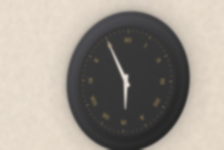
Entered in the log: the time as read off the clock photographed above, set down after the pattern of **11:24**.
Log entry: **5:55**
